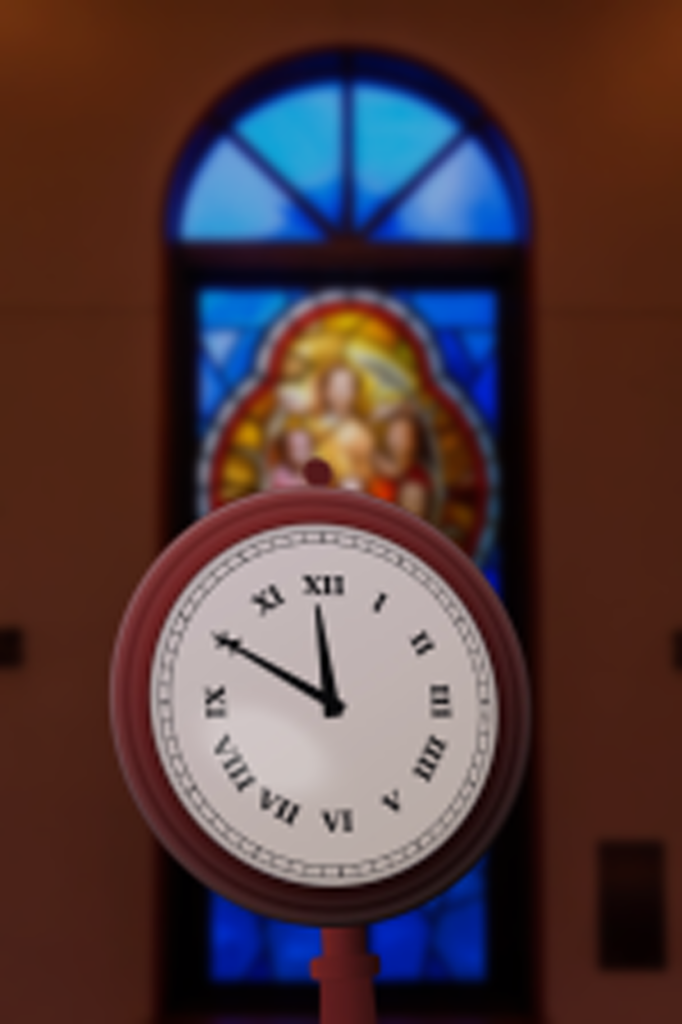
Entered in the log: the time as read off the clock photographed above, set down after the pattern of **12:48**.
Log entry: **11:50**
